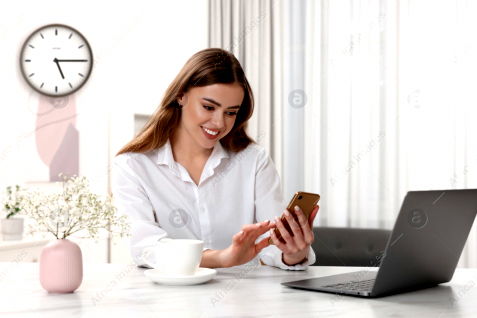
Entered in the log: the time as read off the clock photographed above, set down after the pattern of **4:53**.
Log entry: **5:15**
